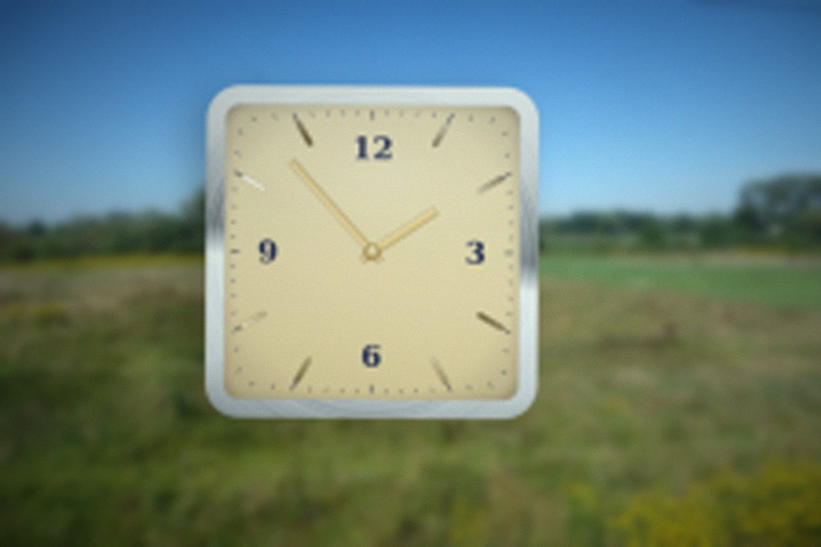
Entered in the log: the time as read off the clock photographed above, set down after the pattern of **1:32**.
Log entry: **1:53**
